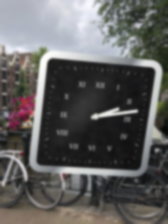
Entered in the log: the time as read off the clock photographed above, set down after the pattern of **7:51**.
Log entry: **2:13**
